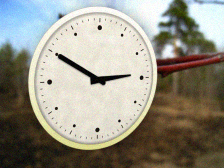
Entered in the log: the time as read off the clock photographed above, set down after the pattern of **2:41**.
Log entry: **2:50**
